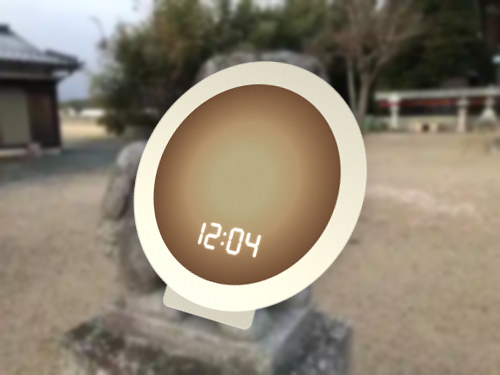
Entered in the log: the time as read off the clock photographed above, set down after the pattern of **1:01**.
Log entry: **12:04**
